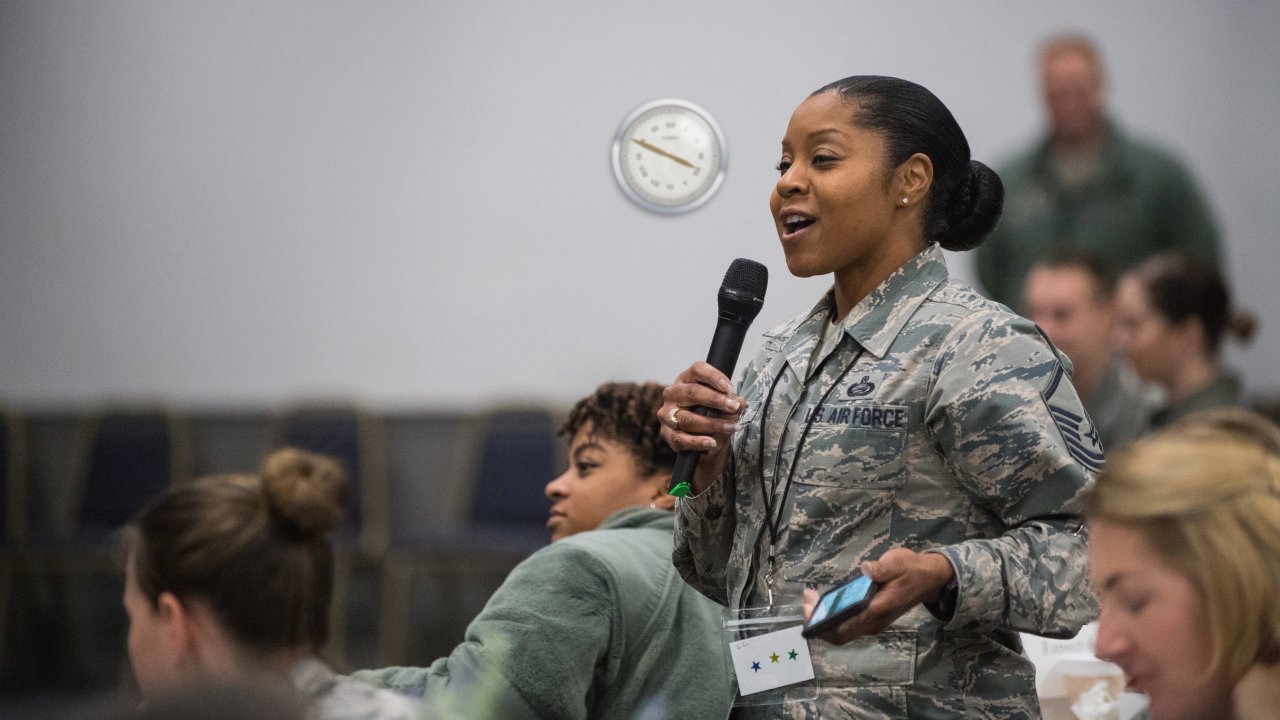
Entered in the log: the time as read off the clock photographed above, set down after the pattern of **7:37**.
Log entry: **3:49**
